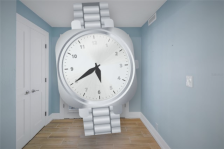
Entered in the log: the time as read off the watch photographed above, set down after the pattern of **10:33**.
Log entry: **5:40**
